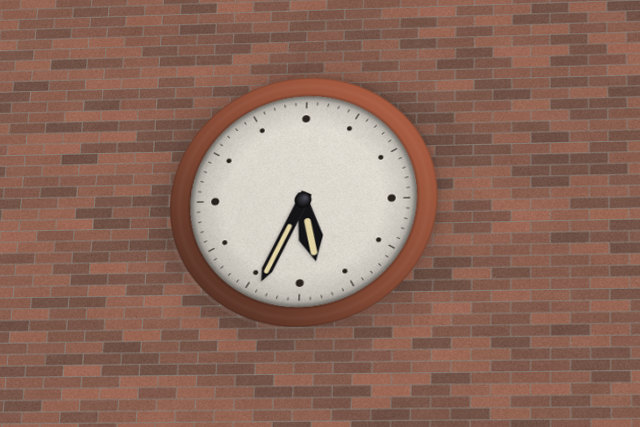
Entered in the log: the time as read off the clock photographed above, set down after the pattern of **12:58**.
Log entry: **5:34**
